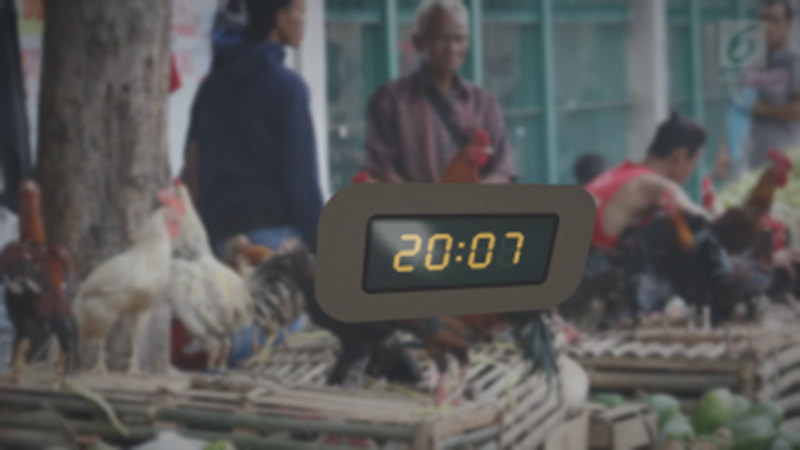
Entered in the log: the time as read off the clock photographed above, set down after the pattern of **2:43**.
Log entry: **20:07**
